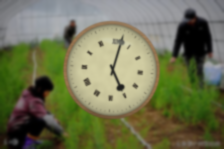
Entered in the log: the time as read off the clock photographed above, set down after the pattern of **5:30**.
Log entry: **5:02**
